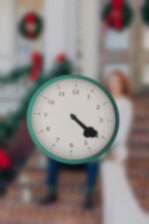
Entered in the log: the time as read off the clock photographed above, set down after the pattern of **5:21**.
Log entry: **4:21**
